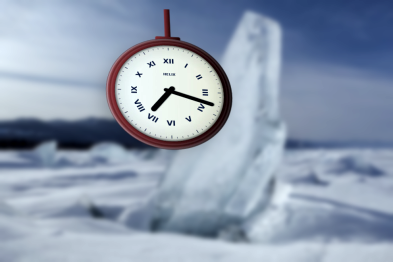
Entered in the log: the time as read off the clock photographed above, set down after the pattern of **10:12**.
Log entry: **7:18**
